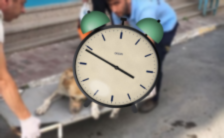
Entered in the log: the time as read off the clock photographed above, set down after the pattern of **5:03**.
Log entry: **3:49**
